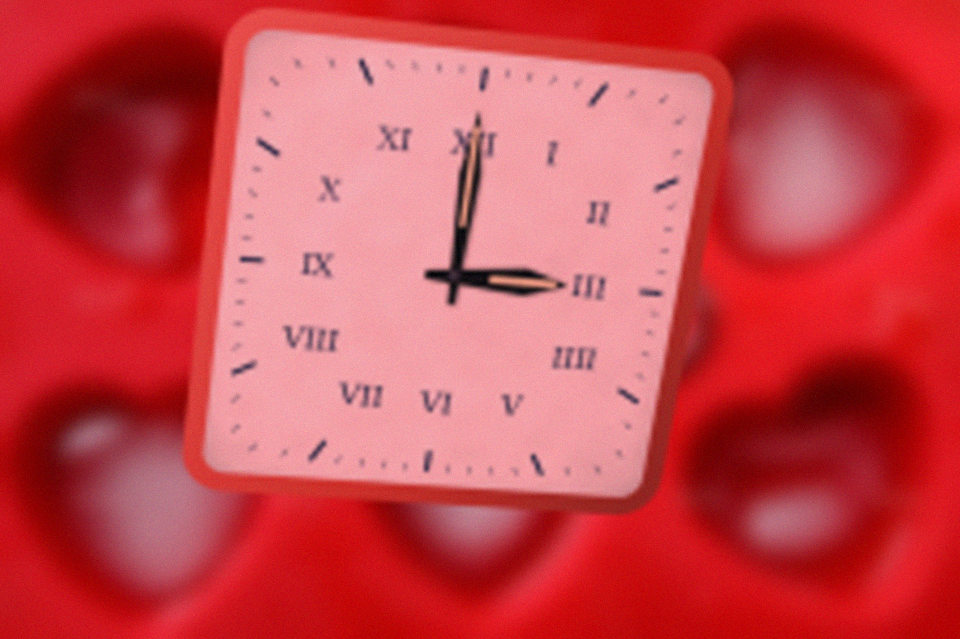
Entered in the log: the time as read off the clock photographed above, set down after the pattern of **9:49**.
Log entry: **3:00**
